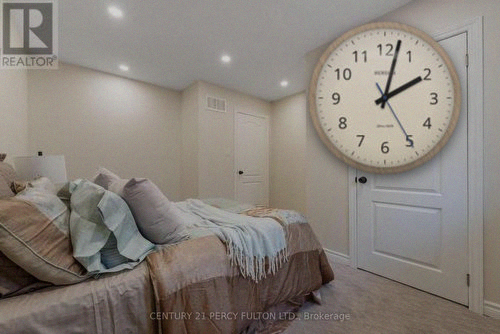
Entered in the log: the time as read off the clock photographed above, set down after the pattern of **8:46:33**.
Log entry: **2:02:25**
